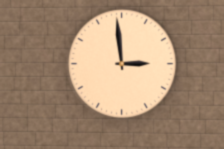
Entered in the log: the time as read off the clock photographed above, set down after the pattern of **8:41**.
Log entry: **2:59**
